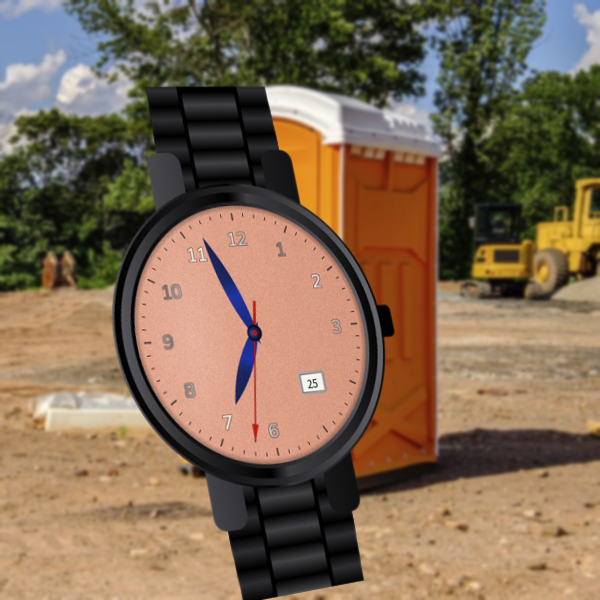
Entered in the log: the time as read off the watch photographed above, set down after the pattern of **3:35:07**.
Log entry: **6:56:32**
